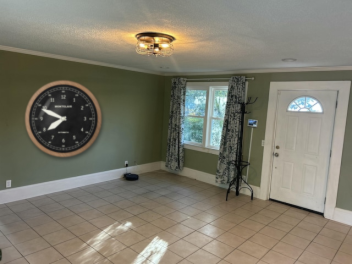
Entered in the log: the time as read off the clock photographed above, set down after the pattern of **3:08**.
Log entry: **7:49**
